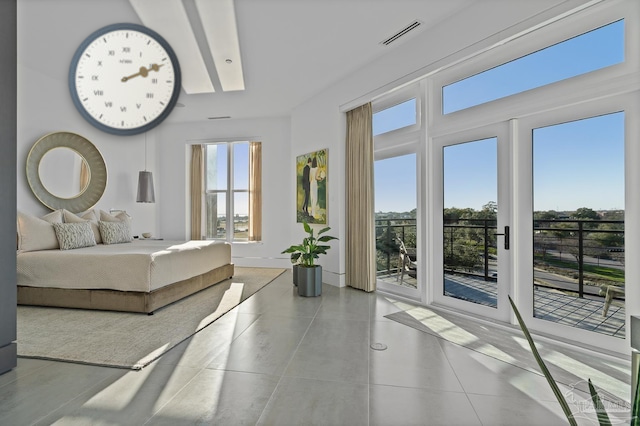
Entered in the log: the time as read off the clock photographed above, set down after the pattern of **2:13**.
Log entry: **2:11**
